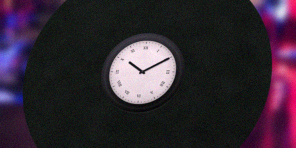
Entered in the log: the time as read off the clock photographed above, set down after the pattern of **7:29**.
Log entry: **10:10**
